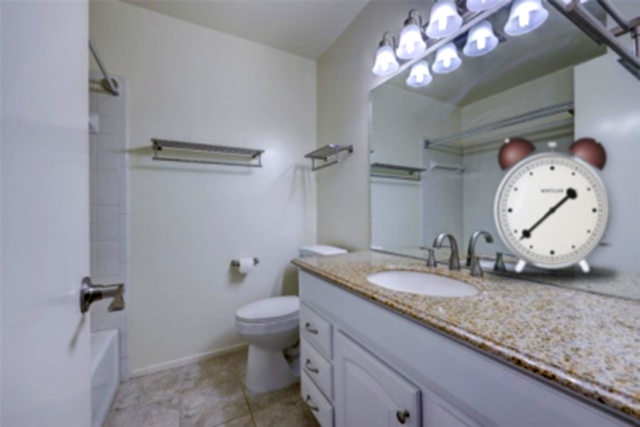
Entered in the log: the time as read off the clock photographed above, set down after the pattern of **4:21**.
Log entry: **1:38**
